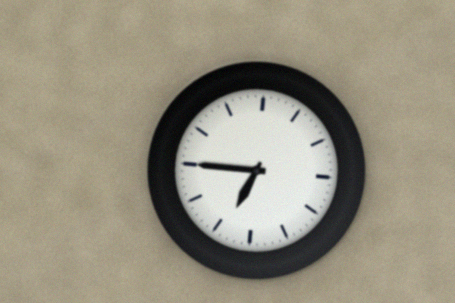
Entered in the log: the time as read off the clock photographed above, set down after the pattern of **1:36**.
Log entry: **6:45**
